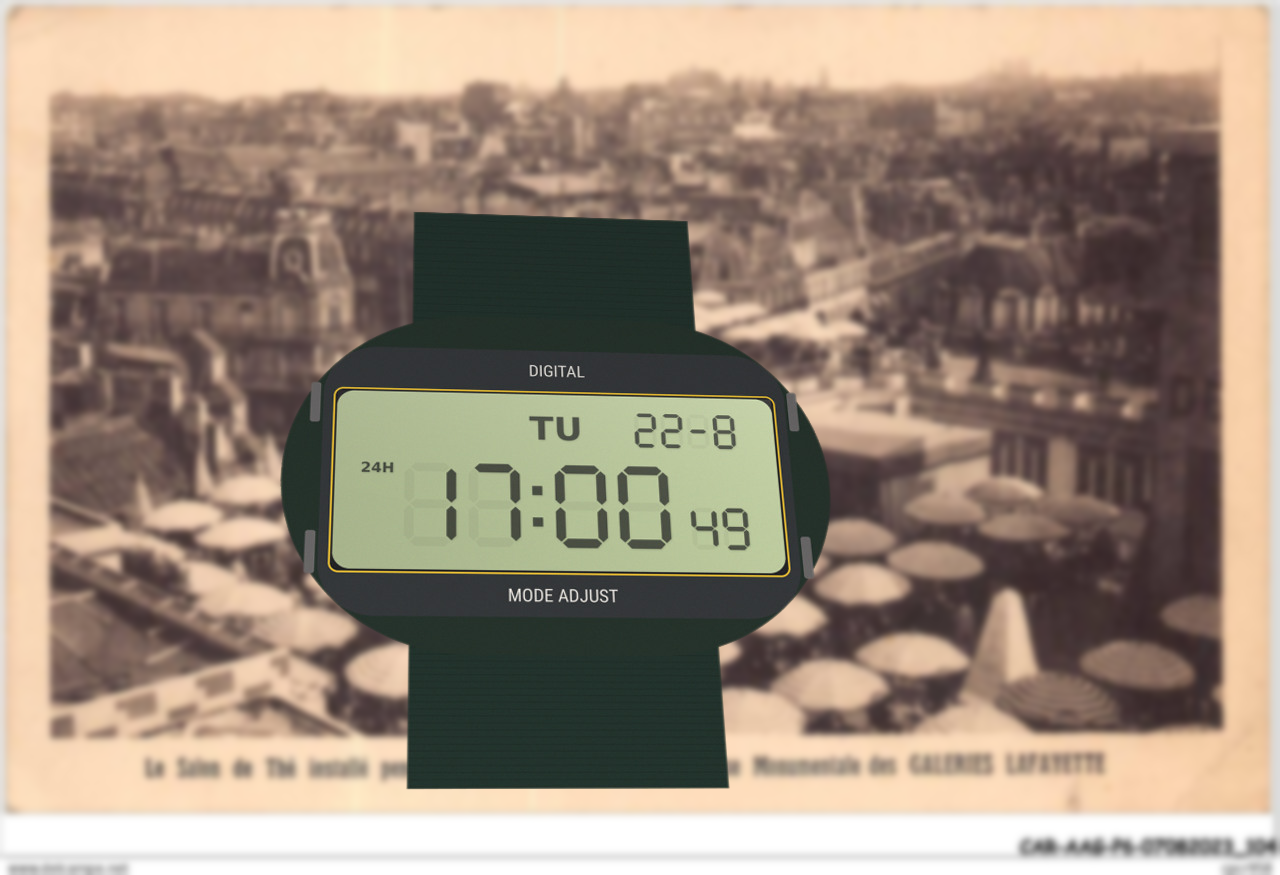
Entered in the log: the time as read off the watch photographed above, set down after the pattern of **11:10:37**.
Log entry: **17:00:49**
